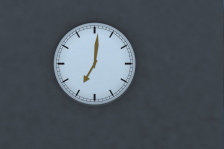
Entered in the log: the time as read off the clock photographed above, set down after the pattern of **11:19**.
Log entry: **7:01**
